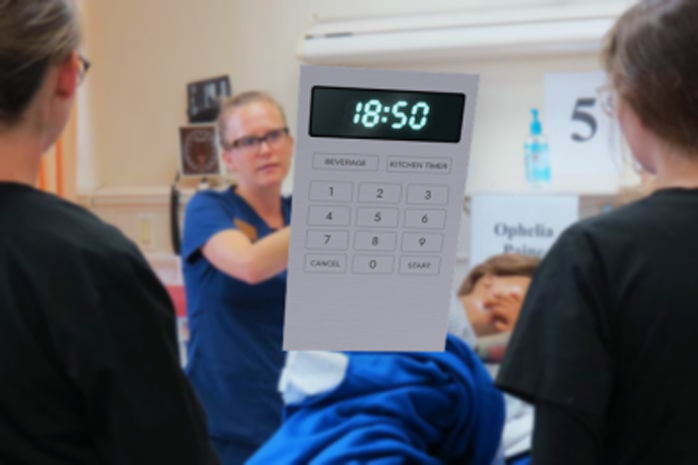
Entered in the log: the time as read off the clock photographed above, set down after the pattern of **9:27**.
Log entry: **18:50**
